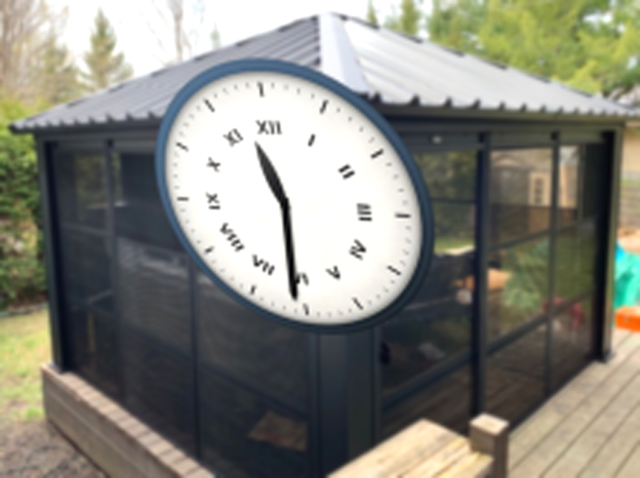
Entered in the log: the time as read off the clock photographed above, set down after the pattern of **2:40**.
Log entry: **11:31**
